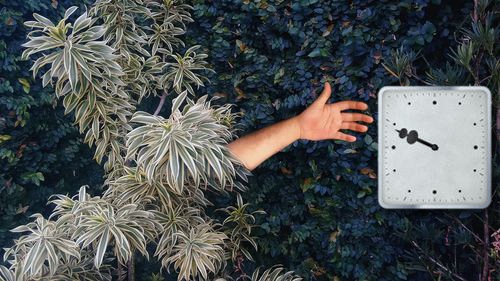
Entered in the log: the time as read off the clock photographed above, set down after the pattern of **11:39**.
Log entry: **9:49**
